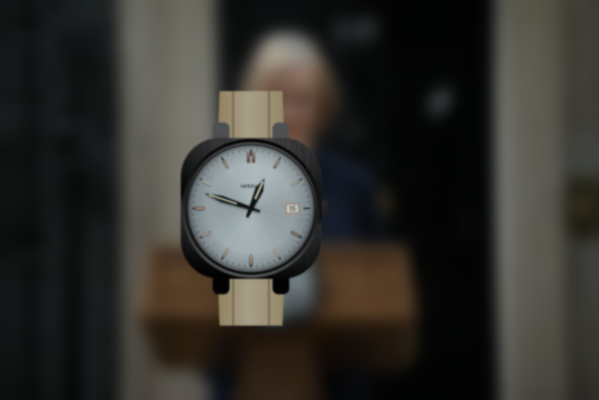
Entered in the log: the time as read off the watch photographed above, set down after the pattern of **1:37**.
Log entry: **12:48**
